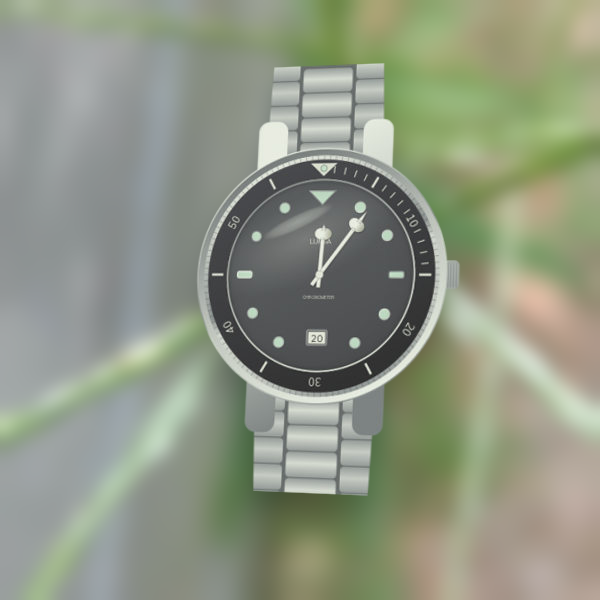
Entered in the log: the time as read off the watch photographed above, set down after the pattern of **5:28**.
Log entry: **12:06**
